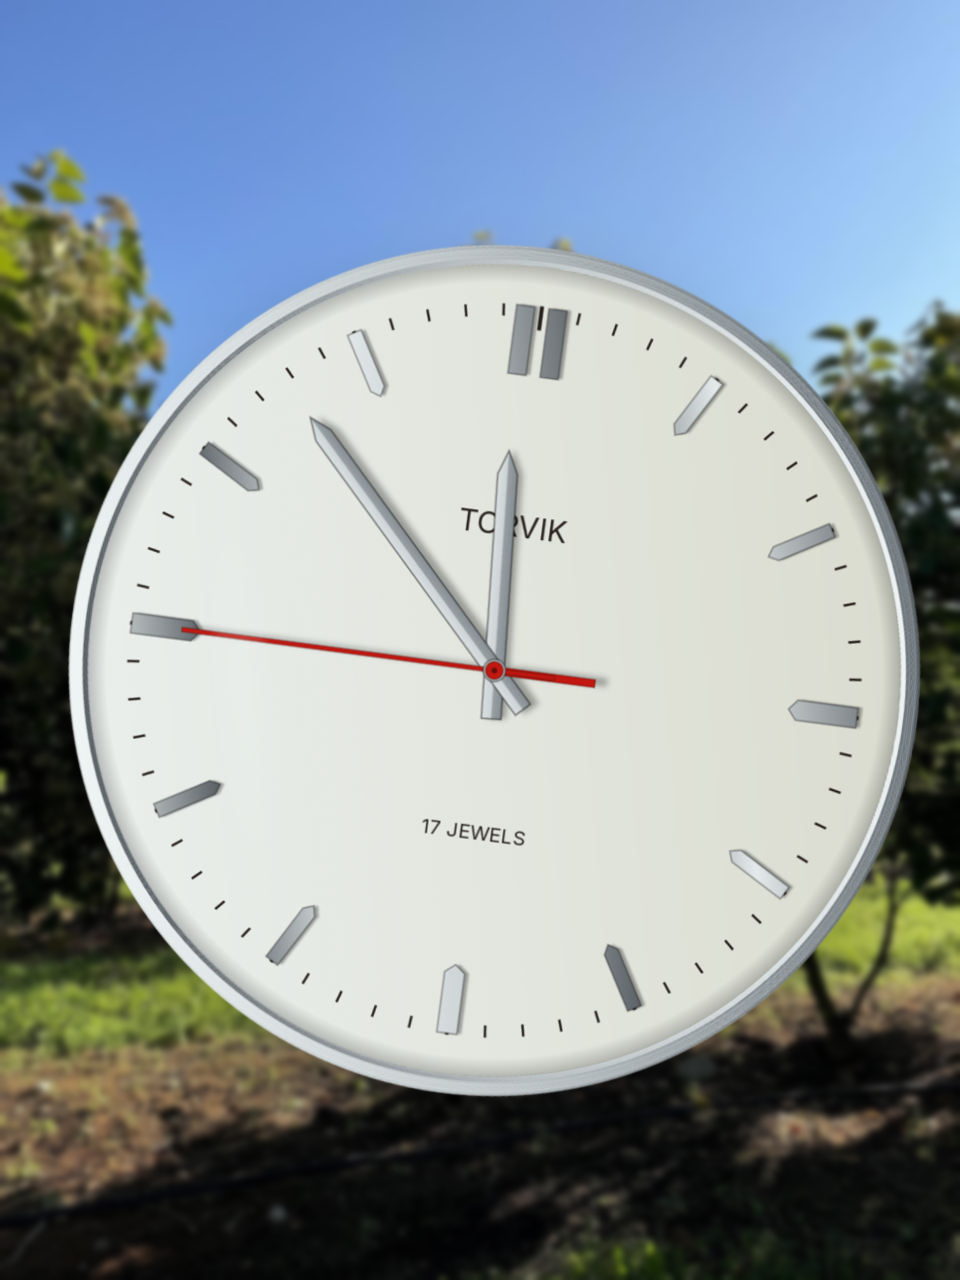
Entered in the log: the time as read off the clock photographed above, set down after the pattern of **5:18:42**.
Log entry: **11:52:45**
